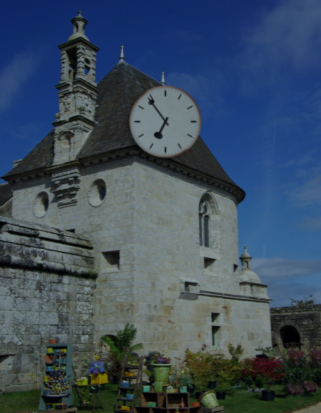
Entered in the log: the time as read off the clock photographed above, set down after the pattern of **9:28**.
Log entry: **6:54**
